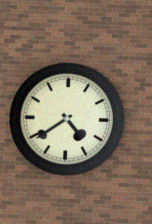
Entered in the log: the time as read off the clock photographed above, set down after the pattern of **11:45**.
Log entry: **4:39**
